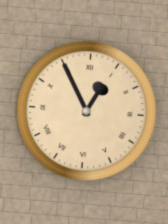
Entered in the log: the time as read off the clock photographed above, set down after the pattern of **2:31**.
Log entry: **12:55**
